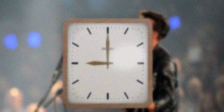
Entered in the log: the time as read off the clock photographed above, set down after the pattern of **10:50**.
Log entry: **9:00**
